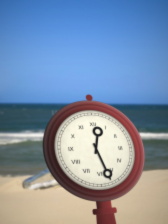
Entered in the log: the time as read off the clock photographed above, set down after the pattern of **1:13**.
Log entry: **12:27**
